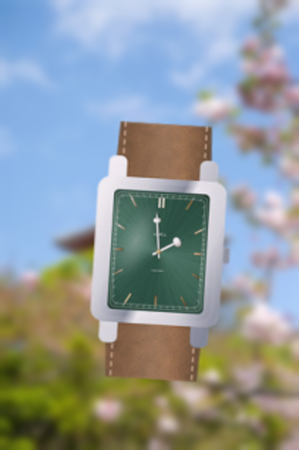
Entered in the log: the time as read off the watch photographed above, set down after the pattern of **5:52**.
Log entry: **1:59**
